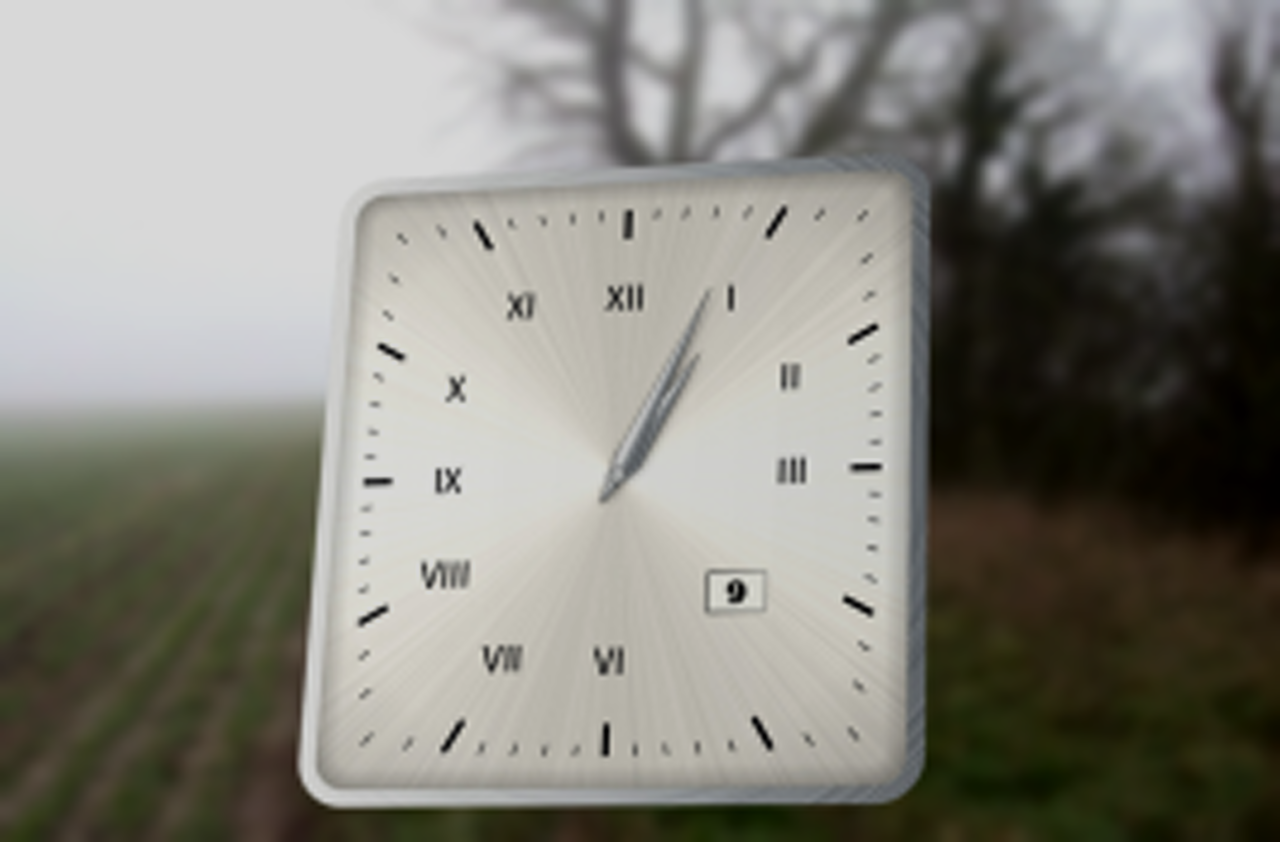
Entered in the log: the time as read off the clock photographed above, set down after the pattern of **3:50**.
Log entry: **1:04**
